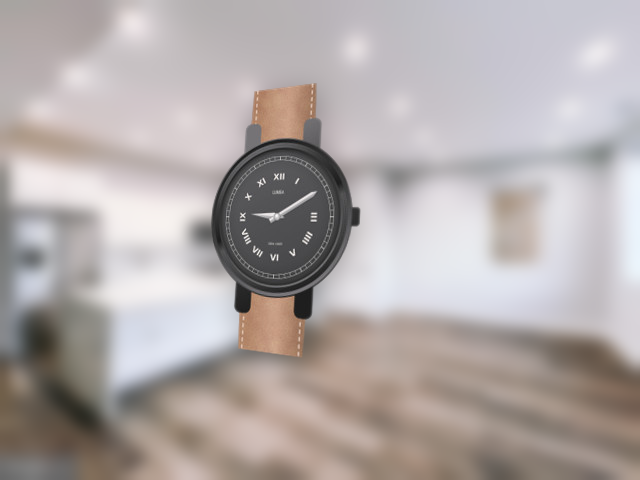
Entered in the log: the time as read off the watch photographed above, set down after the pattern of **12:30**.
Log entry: **9:10**
